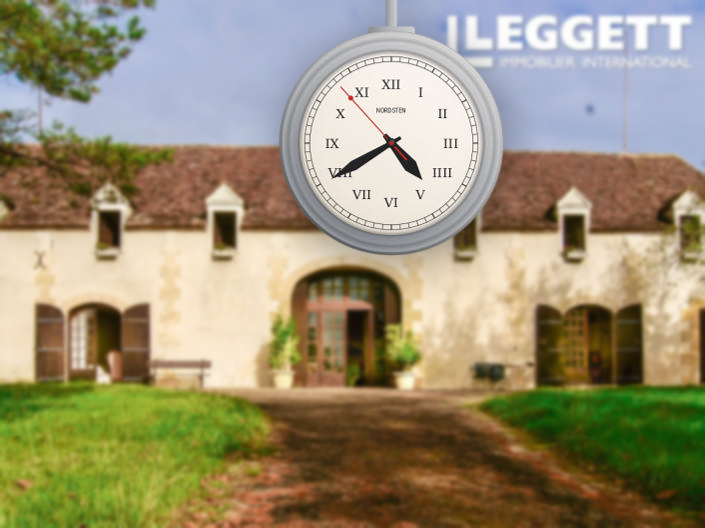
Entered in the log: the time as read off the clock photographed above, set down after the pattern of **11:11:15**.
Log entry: **4:39:53**
